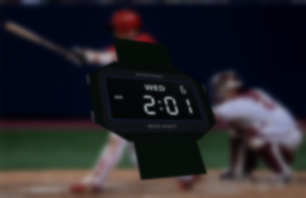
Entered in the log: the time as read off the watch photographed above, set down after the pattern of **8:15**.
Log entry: **2:01**
